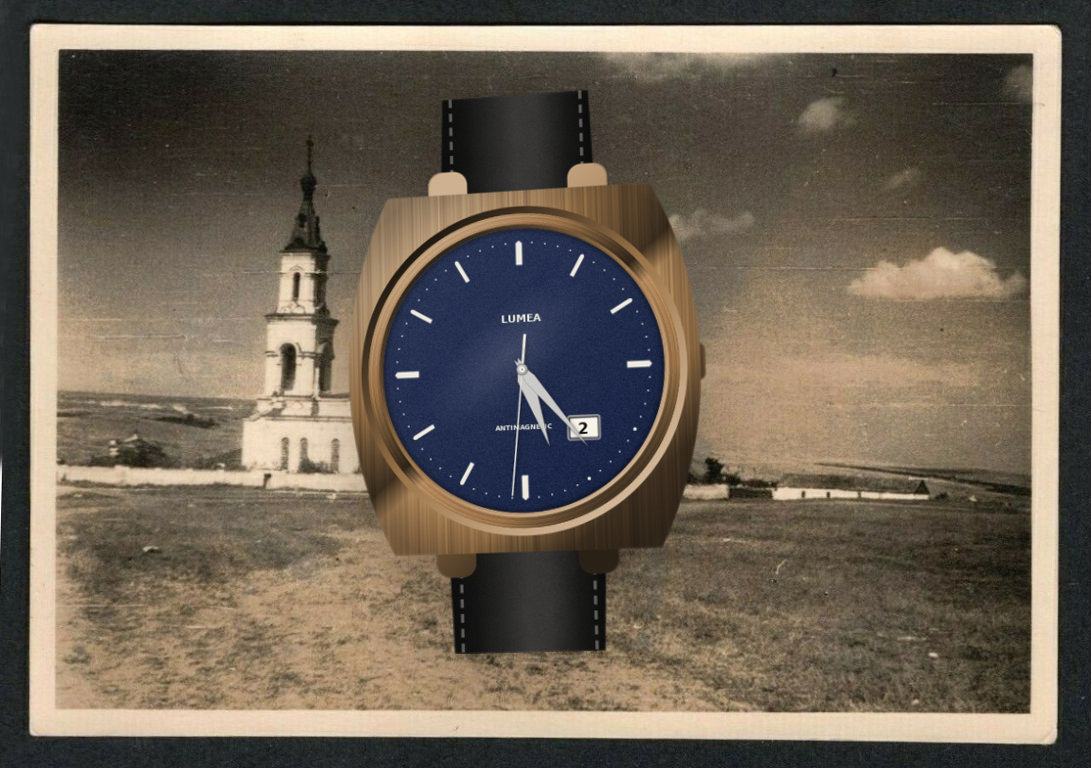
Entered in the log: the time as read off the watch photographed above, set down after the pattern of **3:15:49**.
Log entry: **5:23:31**
